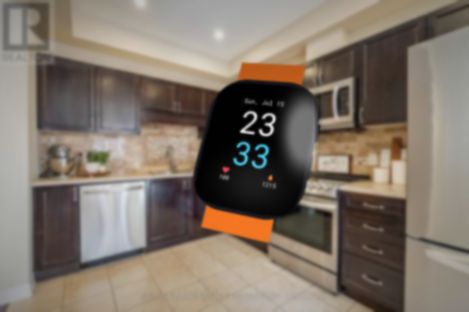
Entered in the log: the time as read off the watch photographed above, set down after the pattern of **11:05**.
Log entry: **23:33**
